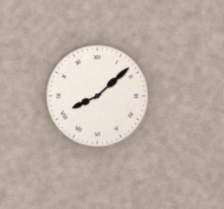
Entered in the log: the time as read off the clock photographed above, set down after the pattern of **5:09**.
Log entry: **8:08**
